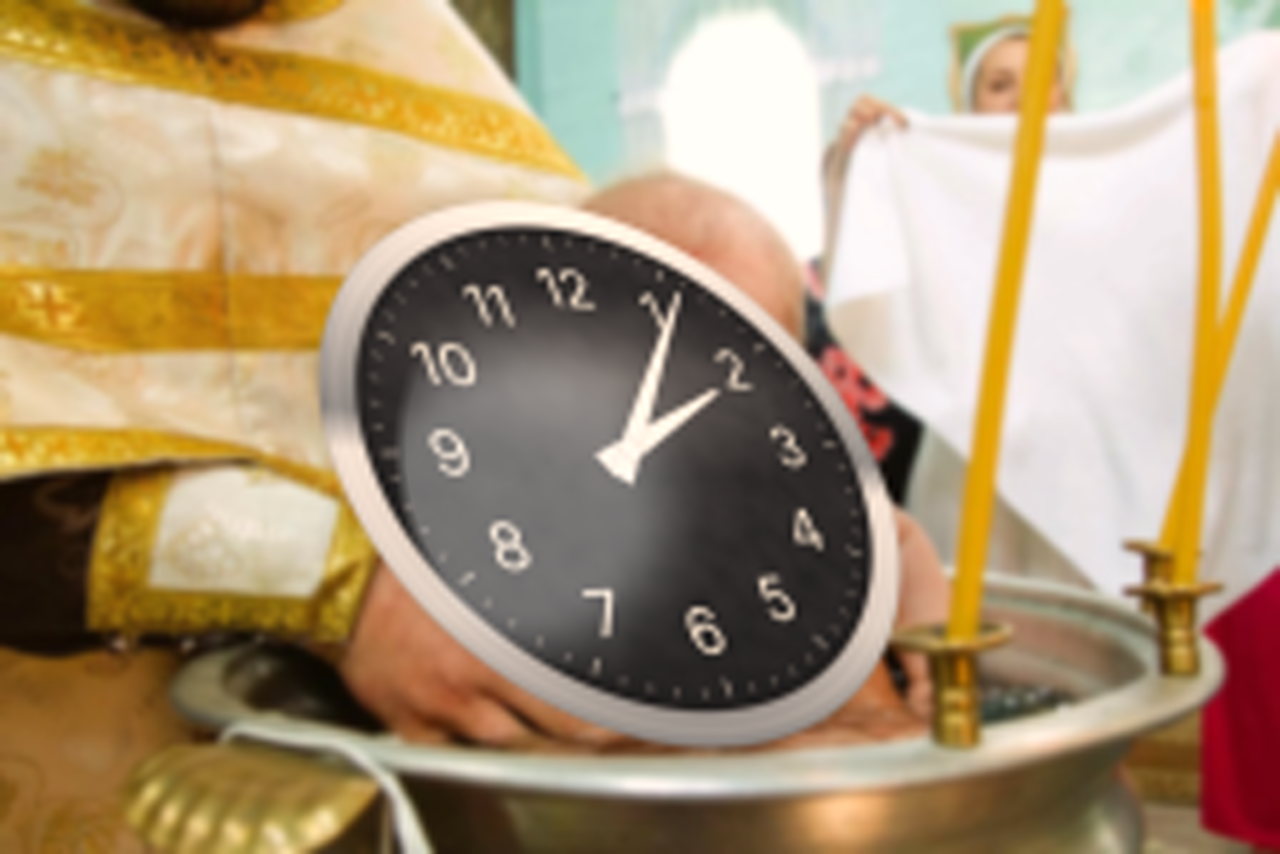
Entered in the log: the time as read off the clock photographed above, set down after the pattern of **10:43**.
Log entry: **2:06**
